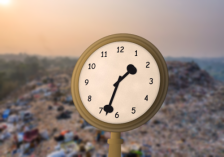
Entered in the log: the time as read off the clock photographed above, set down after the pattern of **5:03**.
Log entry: **1:33**
